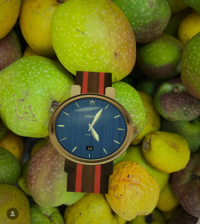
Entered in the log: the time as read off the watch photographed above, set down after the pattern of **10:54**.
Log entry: **5:04**
